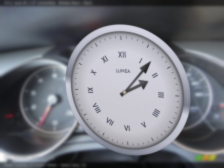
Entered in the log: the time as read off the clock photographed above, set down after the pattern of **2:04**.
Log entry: **2:07**
